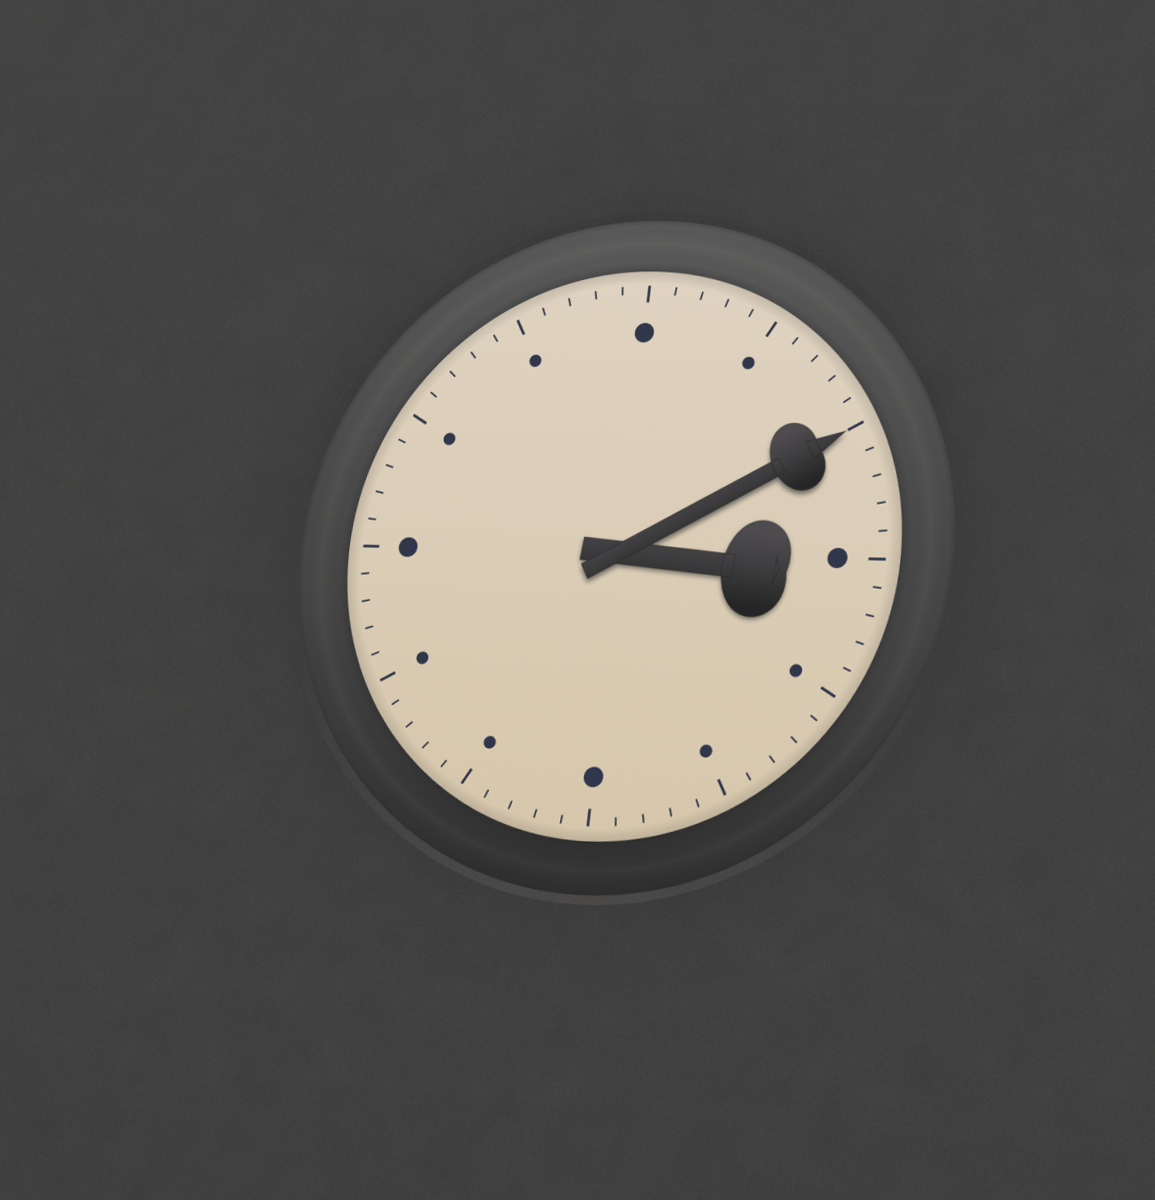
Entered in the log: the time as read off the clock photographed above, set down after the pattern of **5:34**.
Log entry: **3:10**
